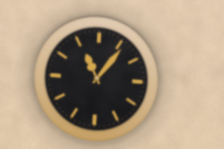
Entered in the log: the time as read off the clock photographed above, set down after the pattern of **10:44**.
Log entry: **11:06**
